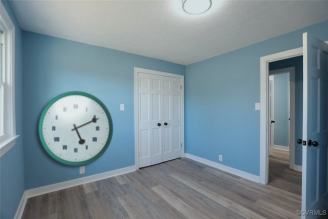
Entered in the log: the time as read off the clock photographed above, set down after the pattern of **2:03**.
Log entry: **5:11**
